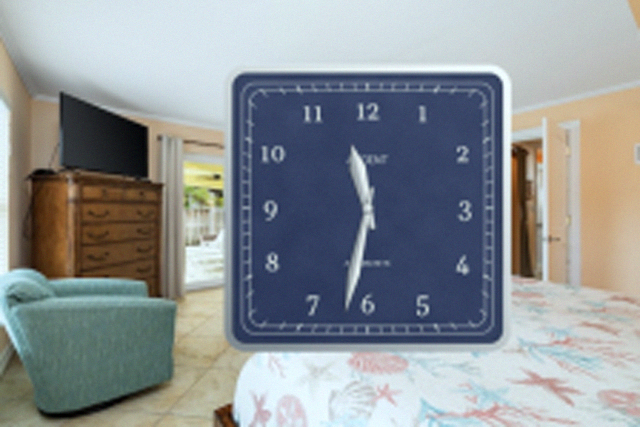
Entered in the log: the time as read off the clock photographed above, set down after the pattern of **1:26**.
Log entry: **11:32**
